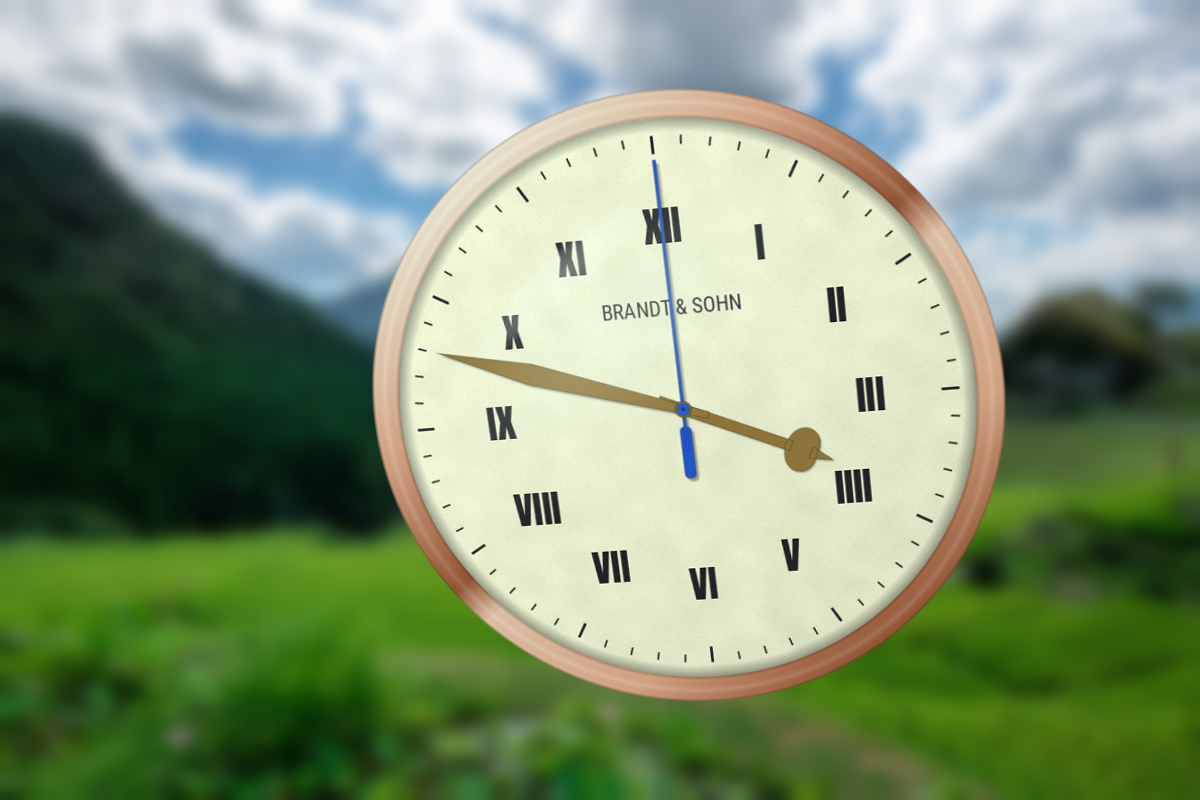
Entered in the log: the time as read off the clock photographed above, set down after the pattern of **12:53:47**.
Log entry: **3:48:00**
